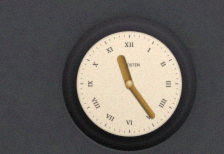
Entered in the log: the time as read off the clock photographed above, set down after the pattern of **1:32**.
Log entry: **11:24**
